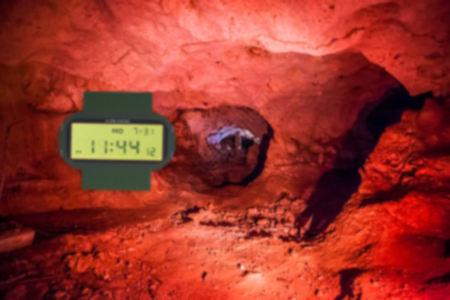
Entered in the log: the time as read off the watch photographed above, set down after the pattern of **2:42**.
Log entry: **11:44**
